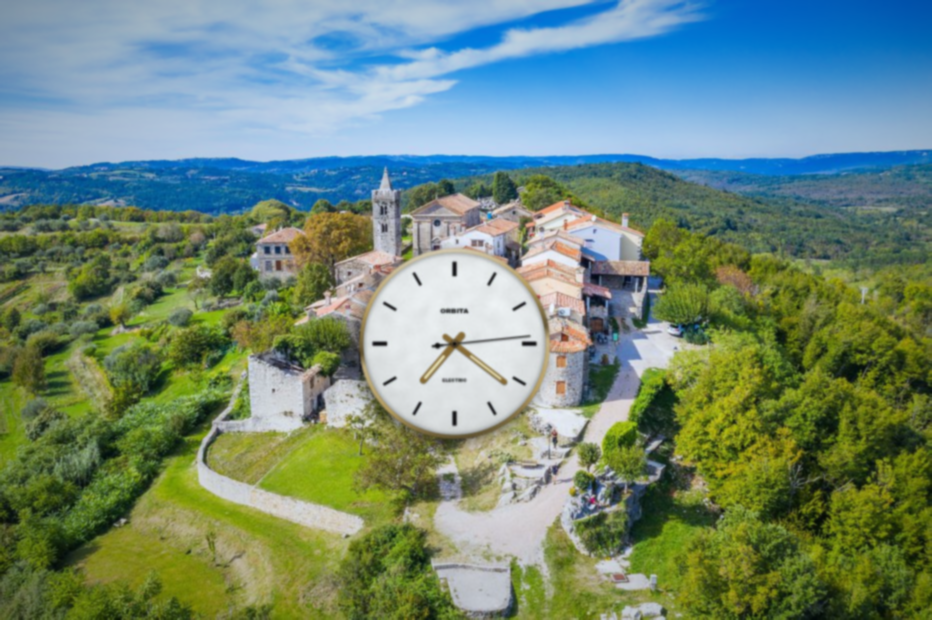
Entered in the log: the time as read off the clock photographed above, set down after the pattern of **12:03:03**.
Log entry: **7:21:14**
